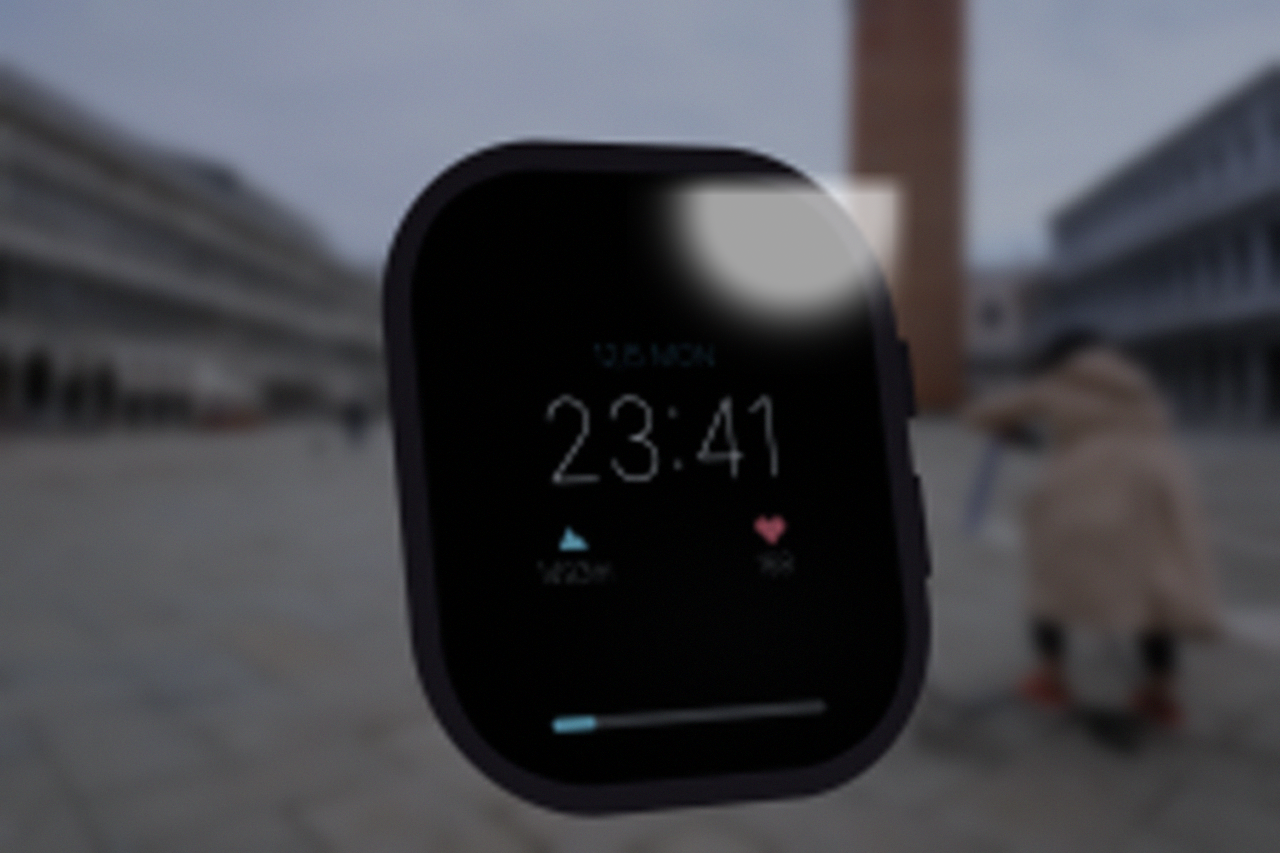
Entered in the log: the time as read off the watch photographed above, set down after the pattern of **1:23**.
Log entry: **23:41**
